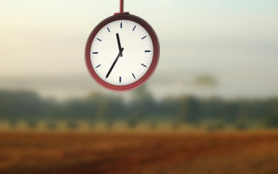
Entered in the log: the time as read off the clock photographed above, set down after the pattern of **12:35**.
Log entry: **11:35**
